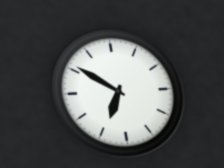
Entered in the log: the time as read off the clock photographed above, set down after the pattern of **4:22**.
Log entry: **6:51**
